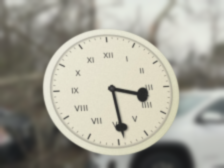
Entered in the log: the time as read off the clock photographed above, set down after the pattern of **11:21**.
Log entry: **3:29**
